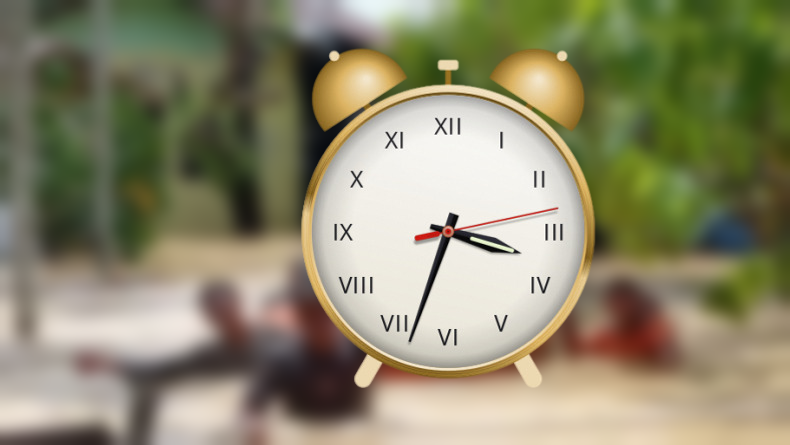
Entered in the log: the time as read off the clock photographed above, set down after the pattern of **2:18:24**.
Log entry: **3:33:13**
